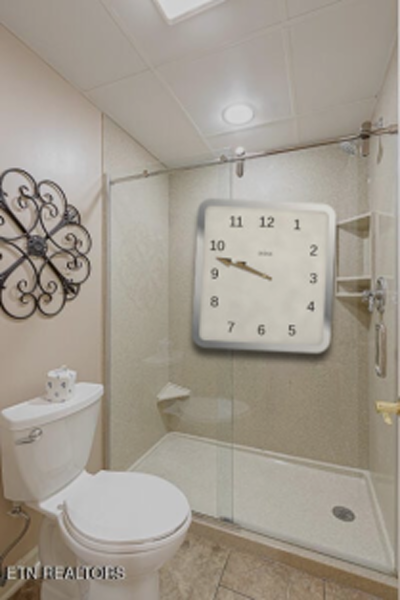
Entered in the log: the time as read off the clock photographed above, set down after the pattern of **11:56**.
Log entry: **9:48**
